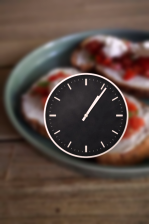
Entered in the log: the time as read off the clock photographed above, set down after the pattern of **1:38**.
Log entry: **1:06**
